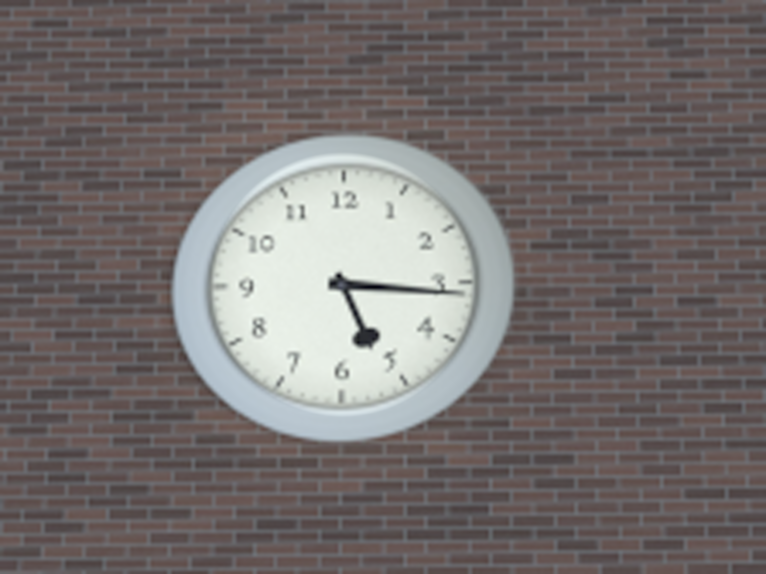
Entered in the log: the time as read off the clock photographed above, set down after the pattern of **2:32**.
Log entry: **5:16**
